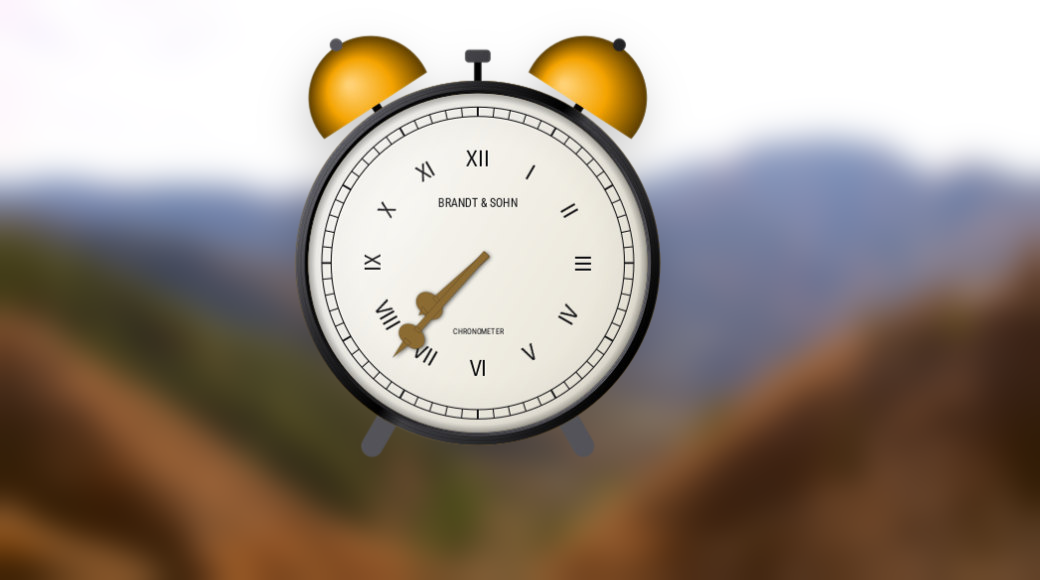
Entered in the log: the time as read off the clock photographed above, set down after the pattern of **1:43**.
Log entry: **7:37**
